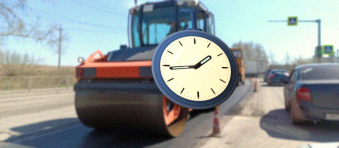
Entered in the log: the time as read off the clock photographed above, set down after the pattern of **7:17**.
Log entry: **1:44**
